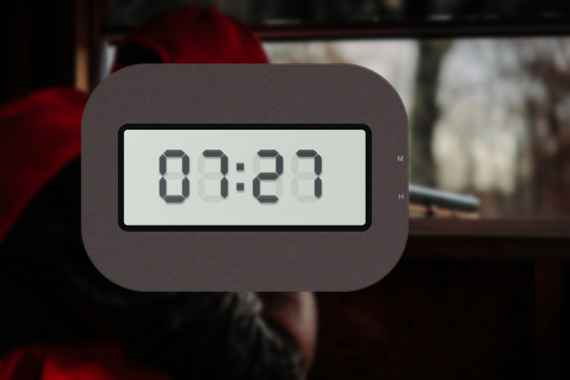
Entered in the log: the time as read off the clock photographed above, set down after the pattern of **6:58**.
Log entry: **7:27**
